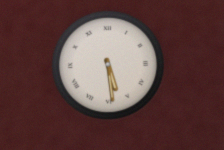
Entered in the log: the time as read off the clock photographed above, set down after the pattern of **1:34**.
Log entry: **5:29**
